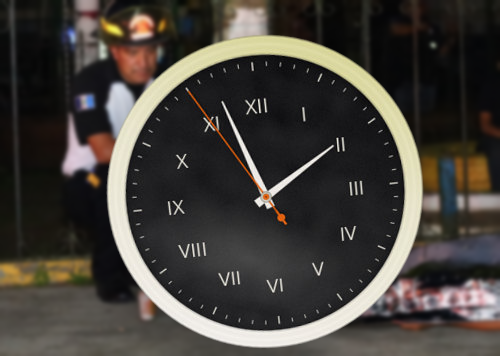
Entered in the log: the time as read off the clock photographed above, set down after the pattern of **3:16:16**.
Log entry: **1:56:55**
